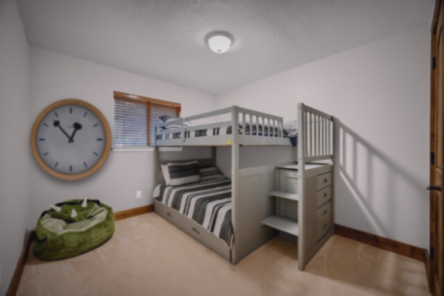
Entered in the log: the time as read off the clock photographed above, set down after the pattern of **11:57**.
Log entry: **12:53**
